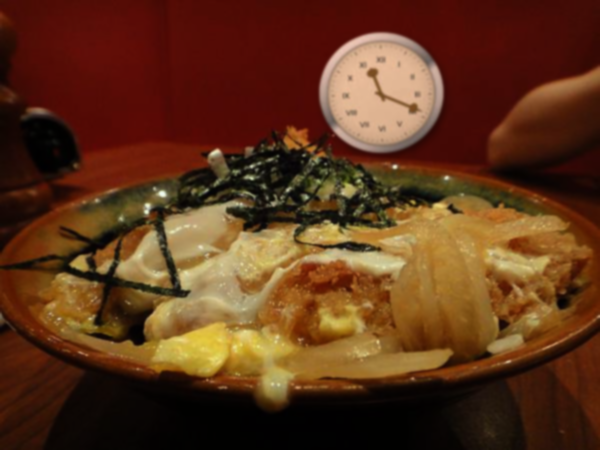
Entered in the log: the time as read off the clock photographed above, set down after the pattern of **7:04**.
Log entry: **11:19**
